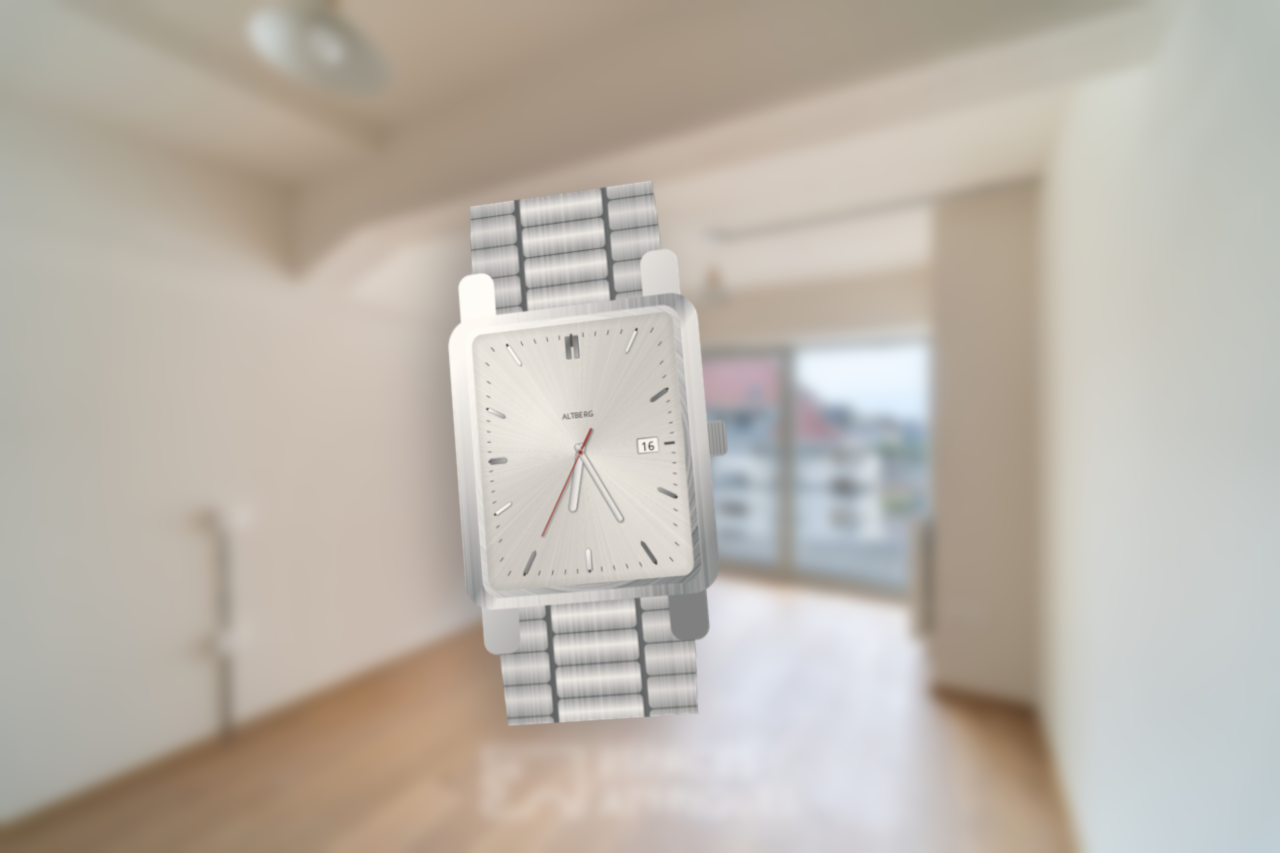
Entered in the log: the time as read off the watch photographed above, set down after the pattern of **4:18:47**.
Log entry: **6:25:35**
